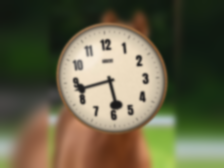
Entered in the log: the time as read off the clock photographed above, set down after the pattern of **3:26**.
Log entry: **5:43**
